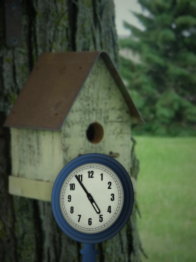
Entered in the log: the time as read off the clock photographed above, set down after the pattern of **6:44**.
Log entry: **4:54**
